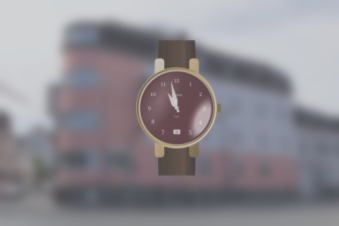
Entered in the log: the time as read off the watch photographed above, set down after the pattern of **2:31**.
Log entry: **10:58**
